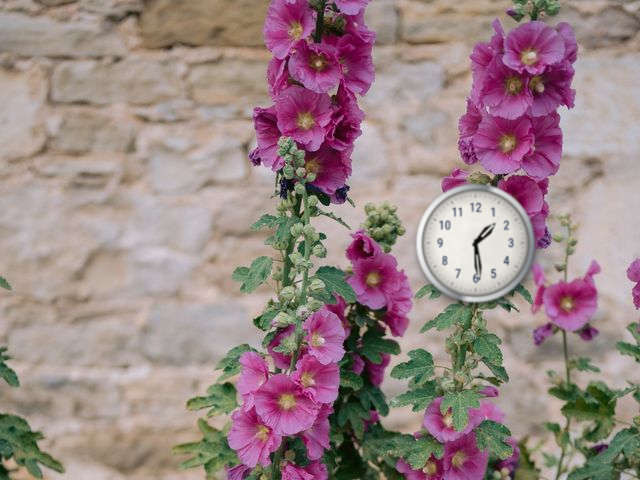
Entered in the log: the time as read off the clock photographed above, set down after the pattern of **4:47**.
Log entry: **1:29**
